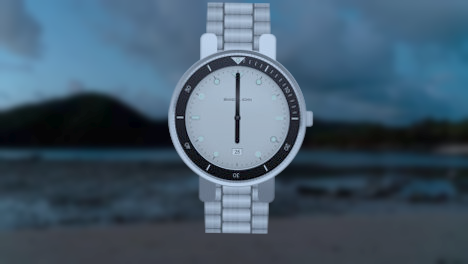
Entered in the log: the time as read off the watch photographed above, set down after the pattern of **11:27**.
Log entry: **6:00**
